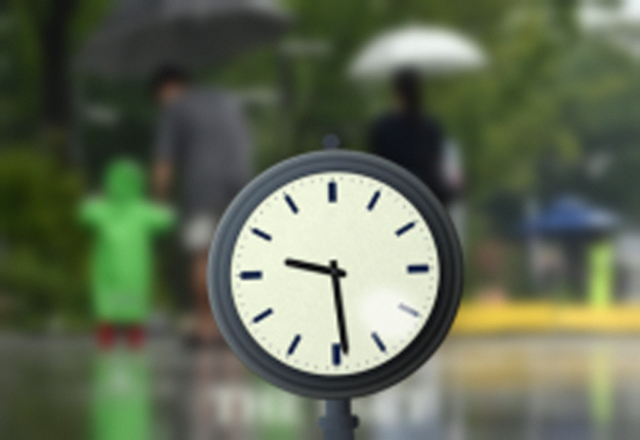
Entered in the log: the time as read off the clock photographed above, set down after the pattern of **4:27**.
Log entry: **9:29**
